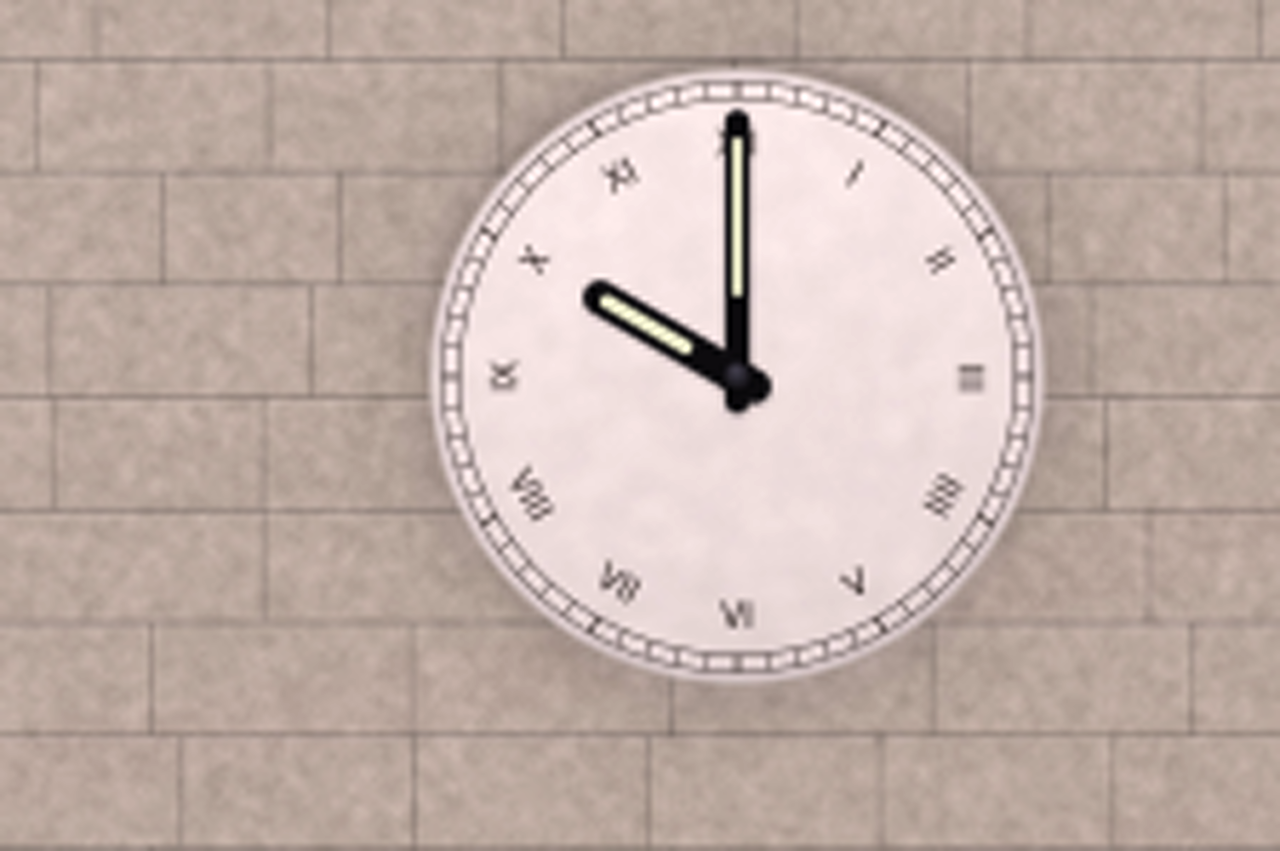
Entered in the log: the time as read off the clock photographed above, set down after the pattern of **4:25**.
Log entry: **10:00**
